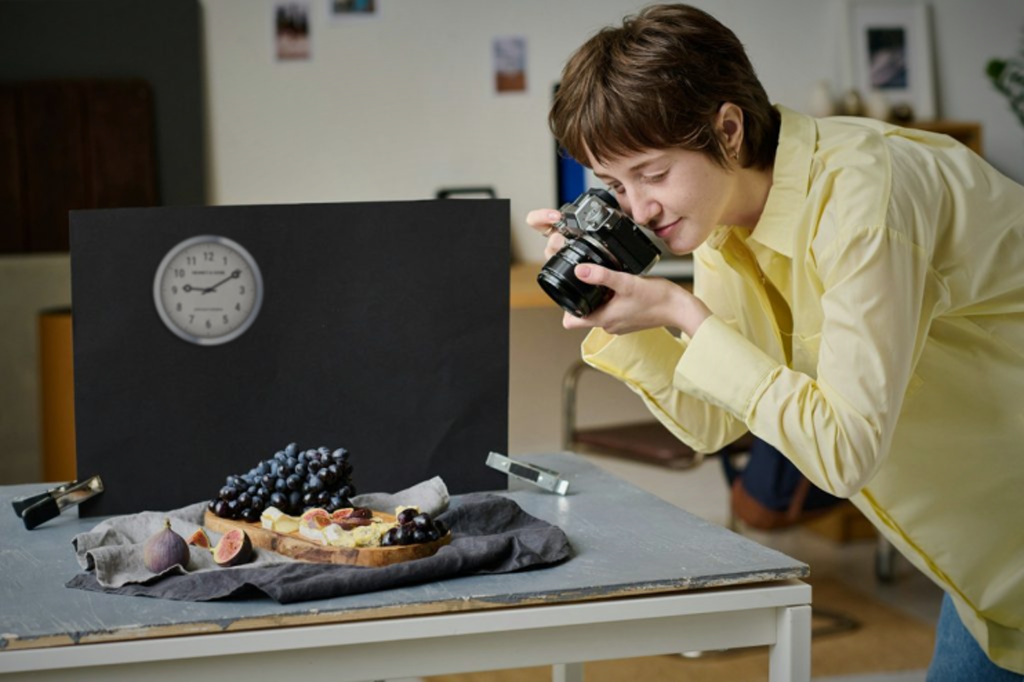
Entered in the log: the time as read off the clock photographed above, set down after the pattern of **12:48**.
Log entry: **9:10**
